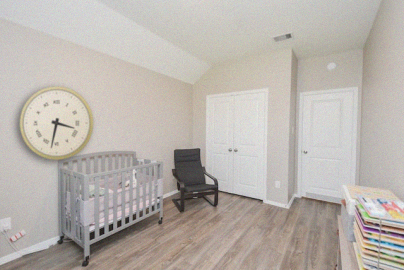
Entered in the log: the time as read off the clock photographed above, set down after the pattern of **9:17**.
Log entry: **3:32**
